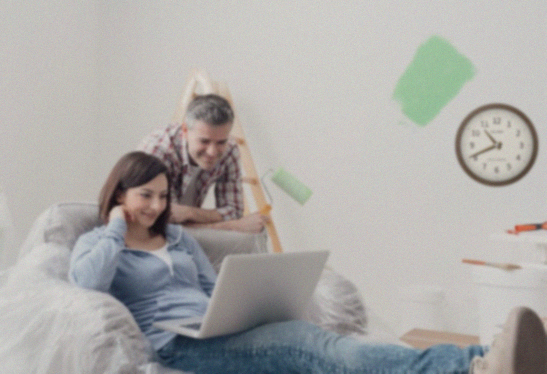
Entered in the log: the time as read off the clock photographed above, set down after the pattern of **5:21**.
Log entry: **10:41**
